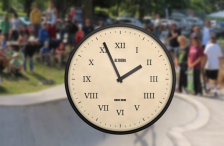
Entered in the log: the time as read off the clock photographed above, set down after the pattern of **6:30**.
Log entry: **1:56**
